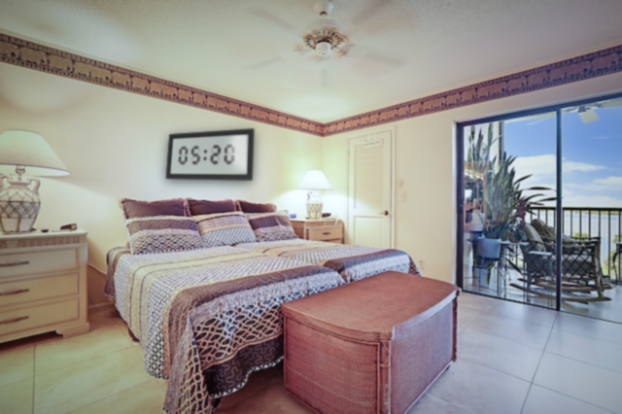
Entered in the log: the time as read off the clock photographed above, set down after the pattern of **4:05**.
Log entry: **5:20**
